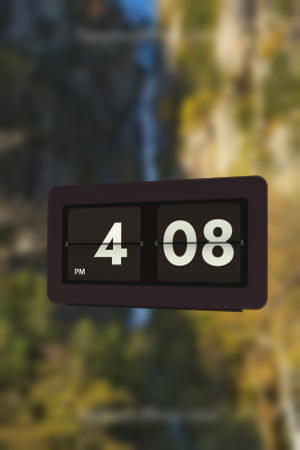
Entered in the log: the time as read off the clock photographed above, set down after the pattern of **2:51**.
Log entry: **4:08**
